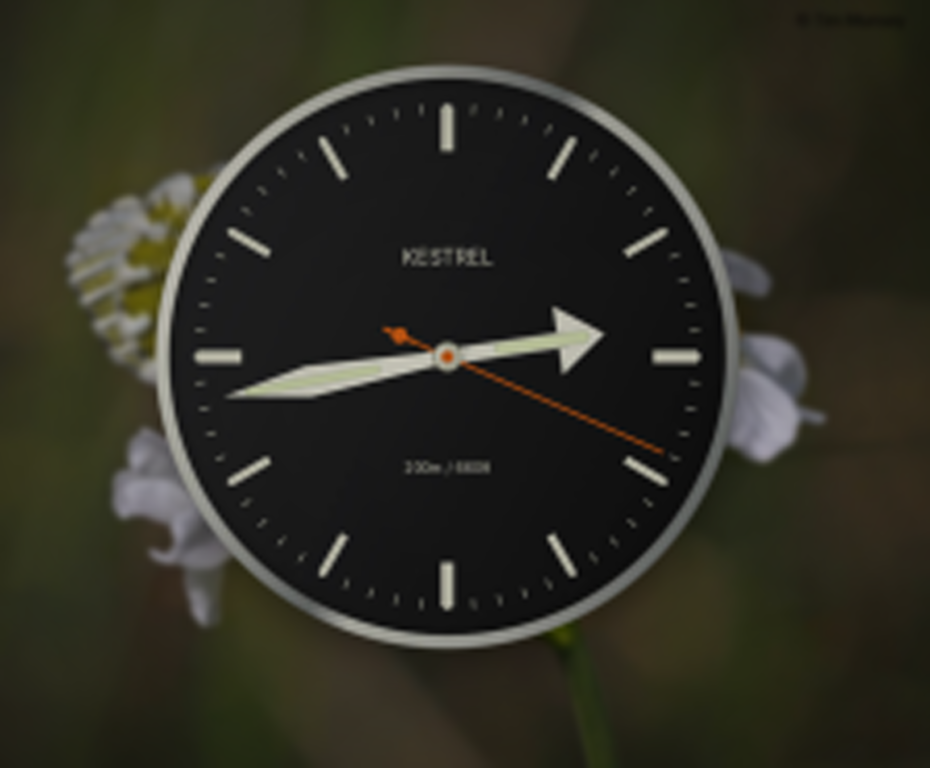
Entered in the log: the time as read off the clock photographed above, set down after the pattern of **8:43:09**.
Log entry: **2:43:19**
